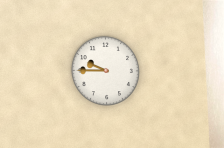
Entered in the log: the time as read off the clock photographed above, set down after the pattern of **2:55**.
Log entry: **9:45**
